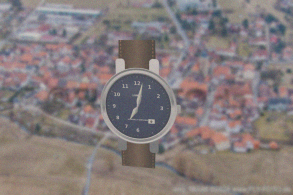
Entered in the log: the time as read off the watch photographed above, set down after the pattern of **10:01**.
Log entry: **7:02**
